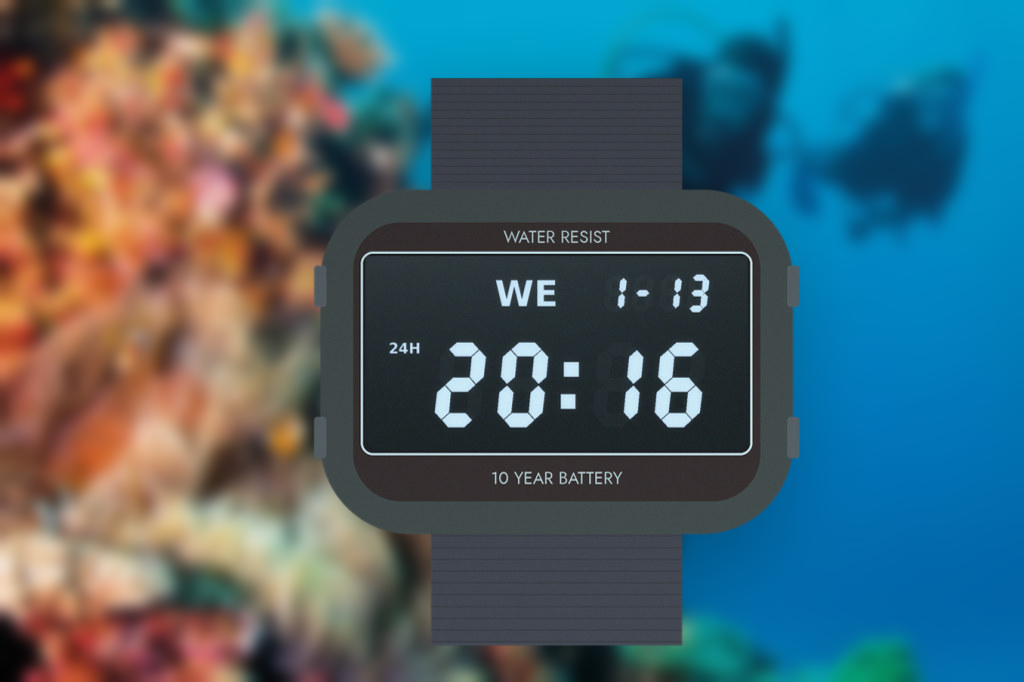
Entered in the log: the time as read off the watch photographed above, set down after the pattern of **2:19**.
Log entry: **20:16**
